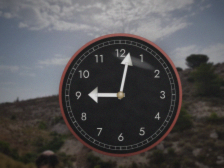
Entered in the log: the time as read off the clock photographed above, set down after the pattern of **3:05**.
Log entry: **9:02**
